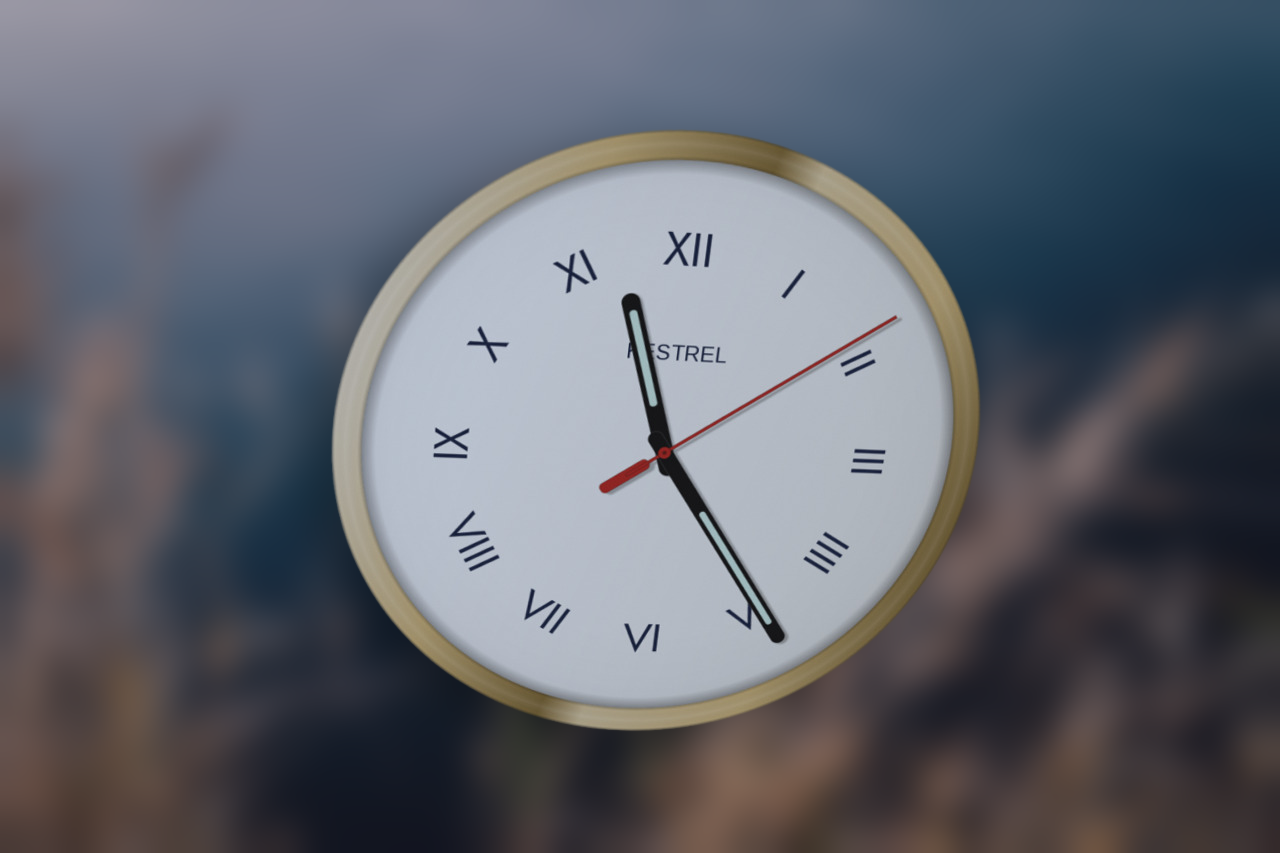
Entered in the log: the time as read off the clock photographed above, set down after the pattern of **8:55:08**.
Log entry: **11:24:09**
